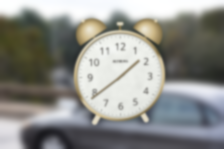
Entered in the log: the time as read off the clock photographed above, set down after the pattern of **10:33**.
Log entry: **1:39**
